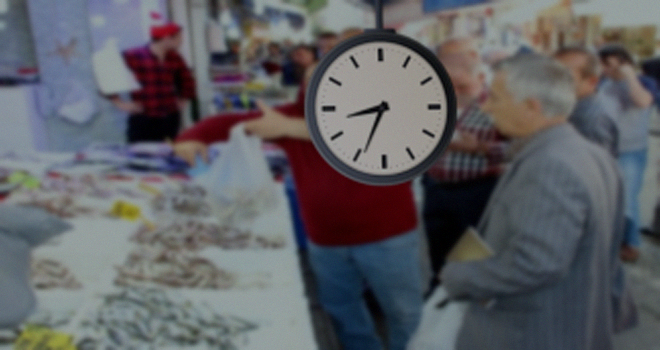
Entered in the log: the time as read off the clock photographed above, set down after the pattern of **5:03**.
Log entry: **8:34**
